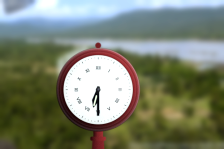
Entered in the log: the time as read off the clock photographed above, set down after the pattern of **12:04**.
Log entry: **6:30**
